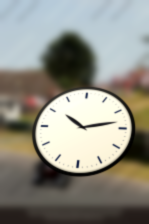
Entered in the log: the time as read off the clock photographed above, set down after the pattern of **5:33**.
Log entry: **10:13**
